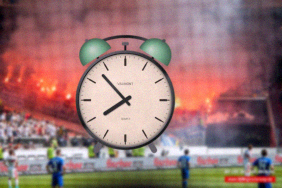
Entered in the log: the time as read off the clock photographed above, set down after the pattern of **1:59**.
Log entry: **7:53**
